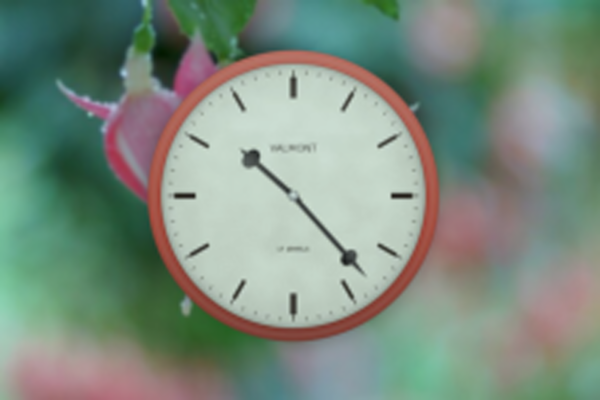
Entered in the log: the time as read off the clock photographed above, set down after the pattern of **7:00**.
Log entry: **10:23**
